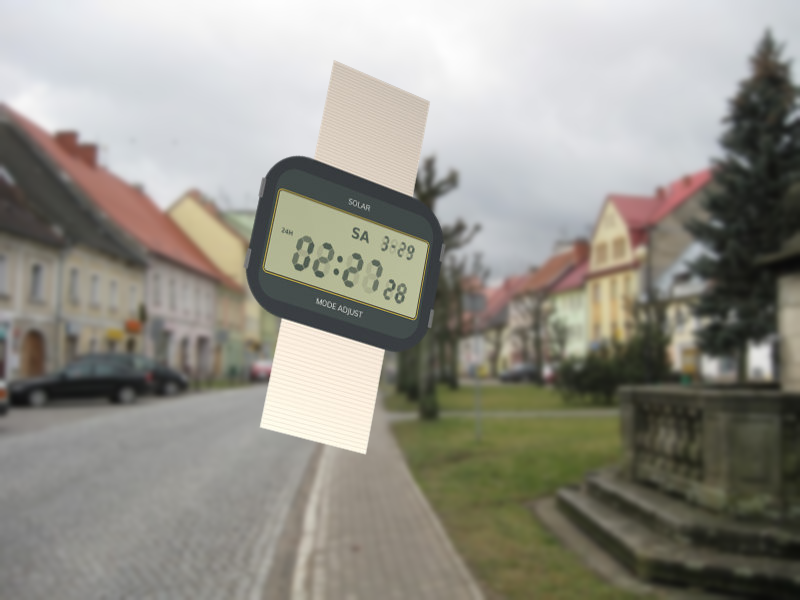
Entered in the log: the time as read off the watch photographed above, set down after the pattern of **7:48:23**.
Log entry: **2:27:28**
